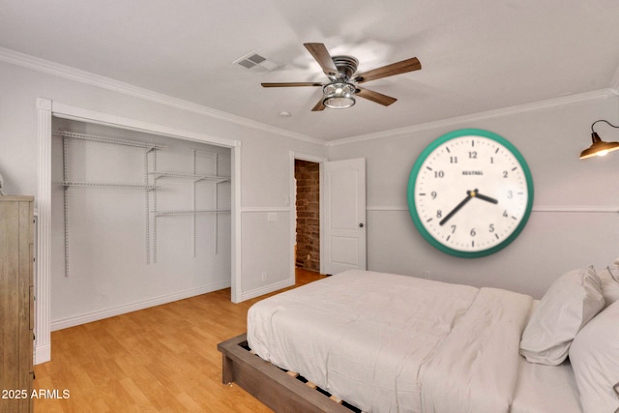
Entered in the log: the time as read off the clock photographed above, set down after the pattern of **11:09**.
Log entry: **3:38**
